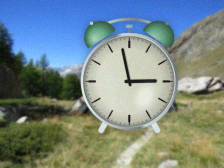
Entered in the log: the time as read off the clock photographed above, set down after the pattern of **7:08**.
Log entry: **2:58**
